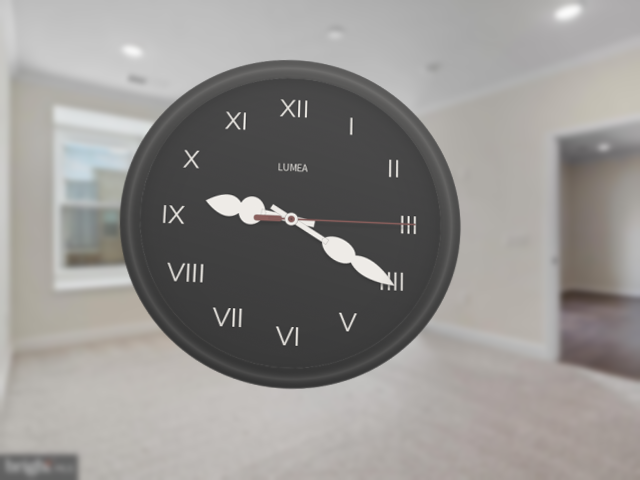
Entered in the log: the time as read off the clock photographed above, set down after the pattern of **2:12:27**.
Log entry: **9:20:15**
